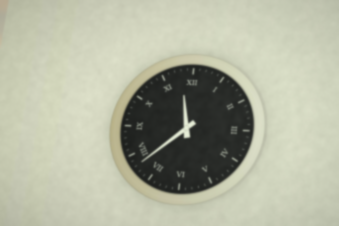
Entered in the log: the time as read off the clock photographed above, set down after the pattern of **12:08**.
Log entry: **11:38**
